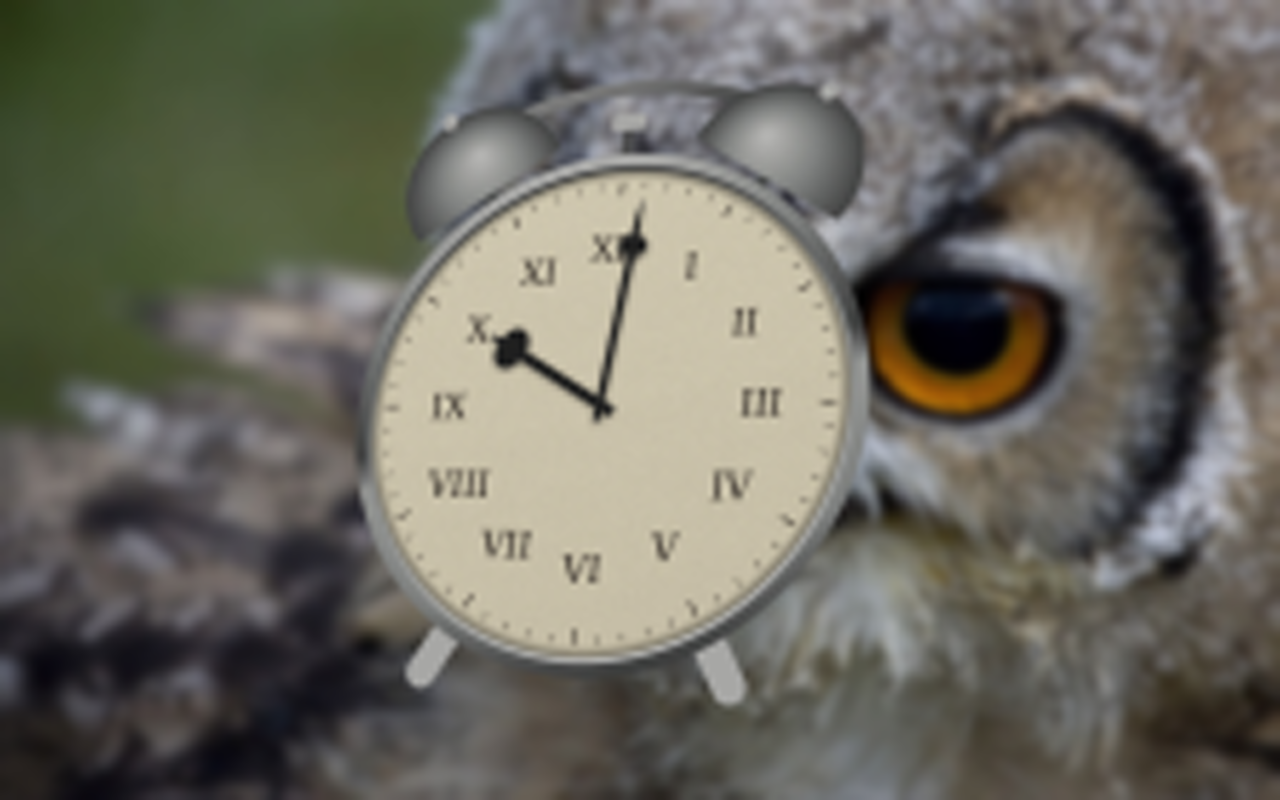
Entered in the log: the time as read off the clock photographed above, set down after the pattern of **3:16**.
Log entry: **10:01**
